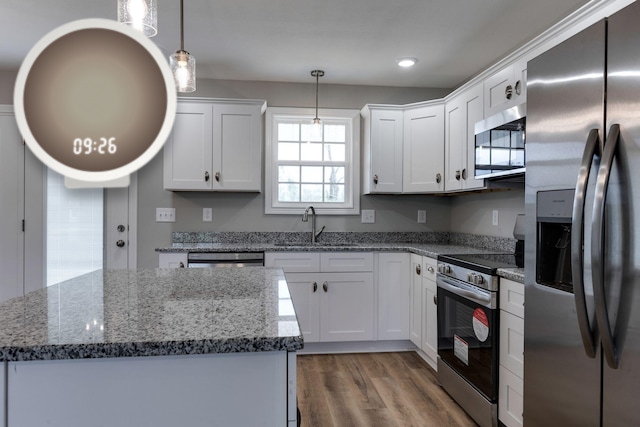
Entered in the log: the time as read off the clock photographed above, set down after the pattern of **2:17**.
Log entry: **9:26**
